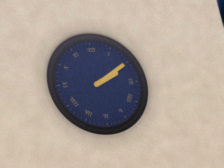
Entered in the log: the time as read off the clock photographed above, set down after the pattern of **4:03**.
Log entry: **2:10**
